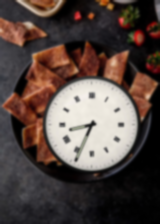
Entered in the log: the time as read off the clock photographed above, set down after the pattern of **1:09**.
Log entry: **8:34**
